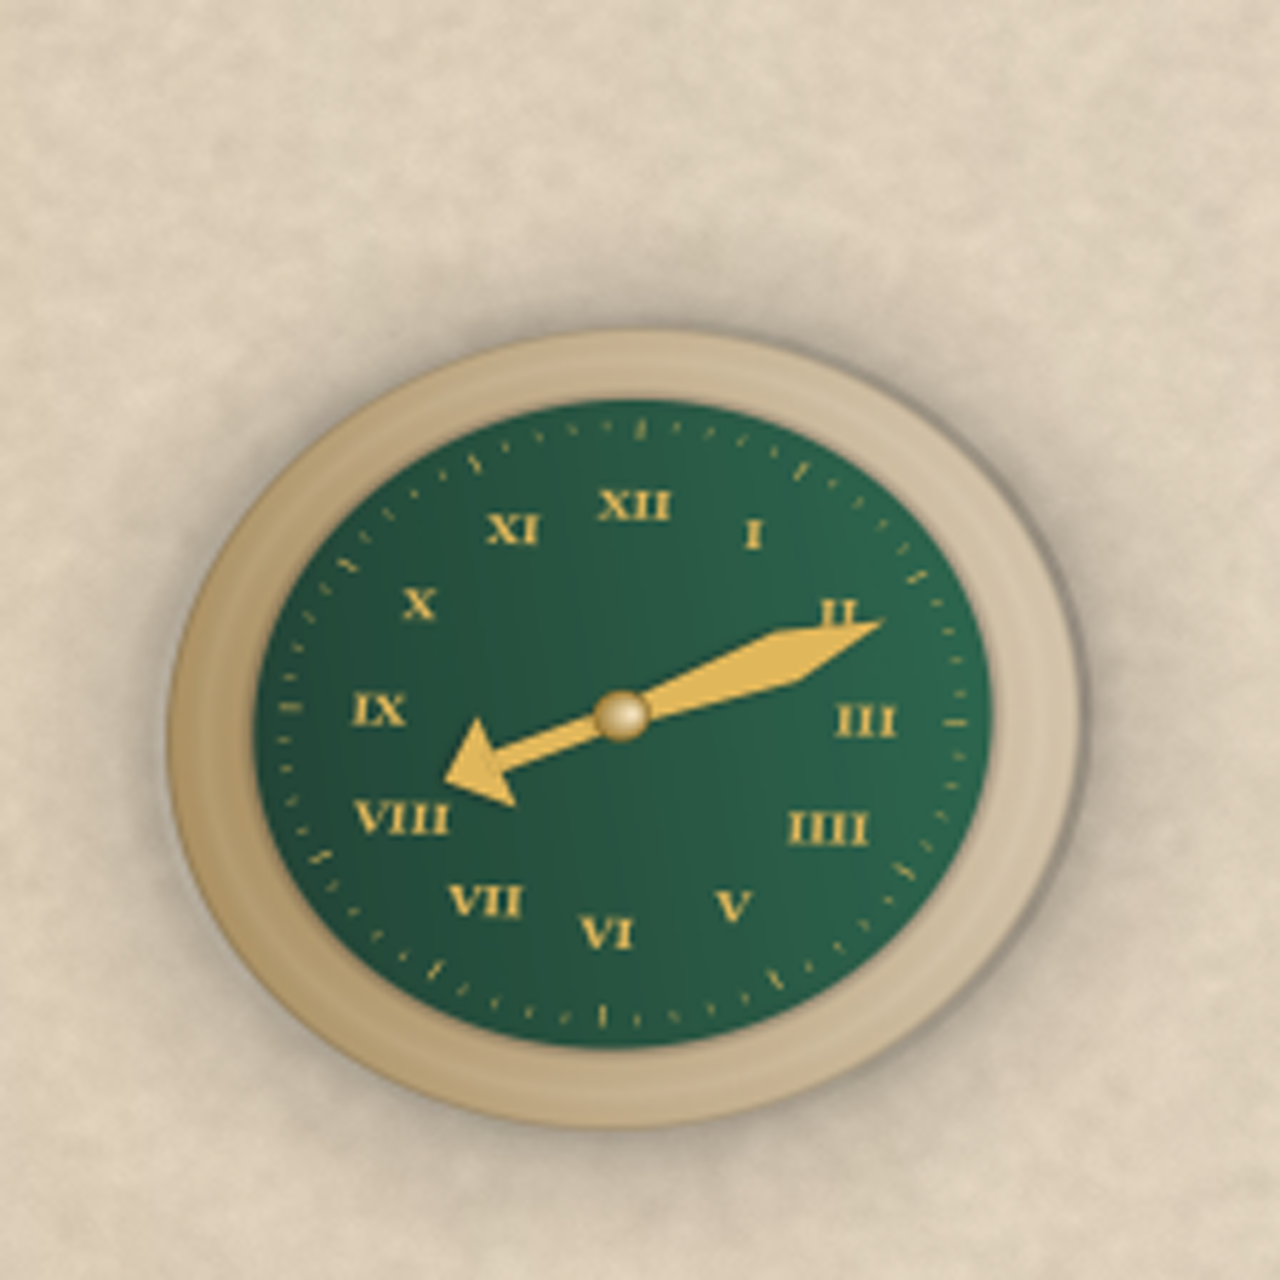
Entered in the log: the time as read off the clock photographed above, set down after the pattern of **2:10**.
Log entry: **8:11**
